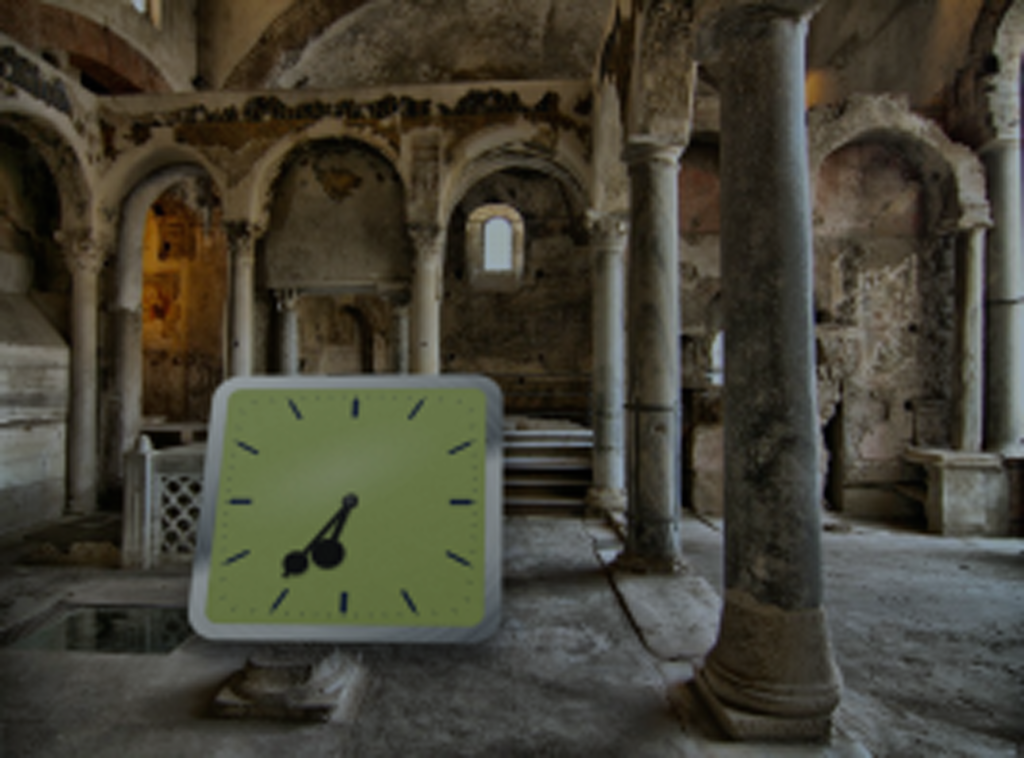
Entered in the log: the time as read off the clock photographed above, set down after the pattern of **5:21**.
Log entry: **6:36**
